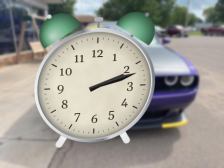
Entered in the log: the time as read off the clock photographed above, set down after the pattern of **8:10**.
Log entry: **2:12**
